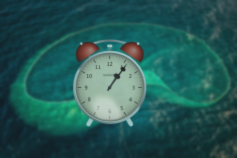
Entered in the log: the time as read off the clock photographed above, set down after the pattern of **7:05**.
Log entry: **1:06**
